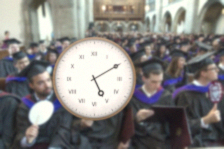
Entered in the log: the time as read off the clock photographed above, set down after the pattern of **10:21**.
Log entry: **5:10**
